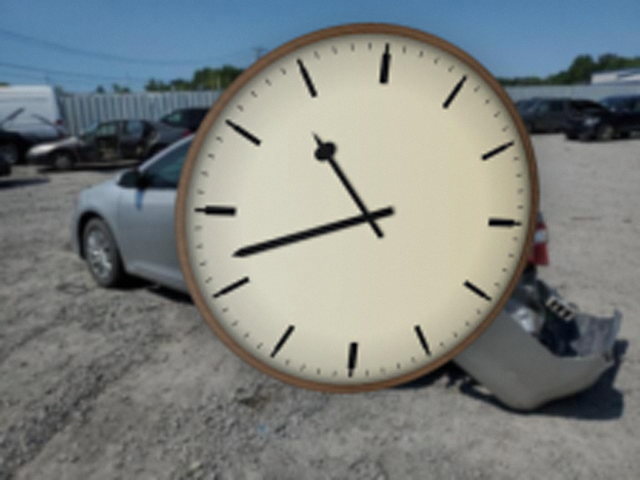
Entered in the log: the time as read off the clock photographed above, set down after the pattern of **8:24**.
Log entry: **10:42**
